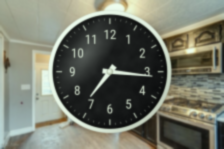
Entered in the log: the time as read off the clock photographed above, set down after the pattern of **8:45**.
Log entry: **7:16**
